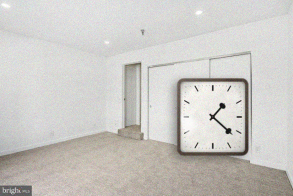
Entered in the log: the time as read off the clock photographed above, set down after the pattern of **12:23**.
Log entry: **1:22**
